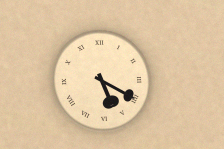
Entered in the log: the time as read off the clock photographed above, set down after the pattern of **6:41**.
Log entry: **5:20**
